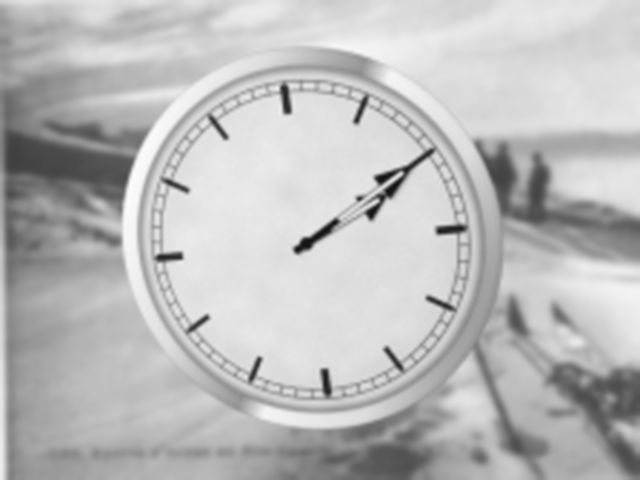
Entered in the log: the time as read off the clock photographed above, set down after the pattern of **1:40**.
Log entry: **2:10**
